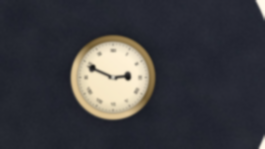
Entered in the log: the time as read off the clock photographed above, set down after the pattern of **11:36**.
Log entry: **2:49**
